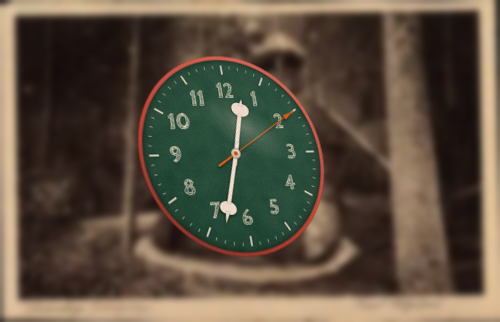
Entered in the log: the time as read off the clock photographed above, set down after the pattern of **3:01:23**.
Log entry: **12:33:10**
